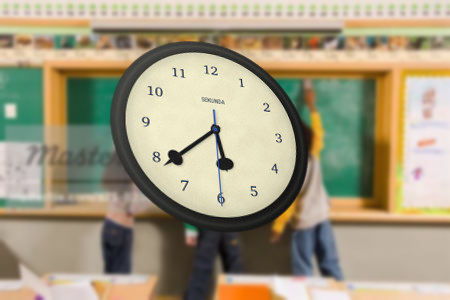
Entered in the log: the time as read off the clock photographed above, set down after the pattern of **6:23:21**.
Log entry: **5:38:30**
